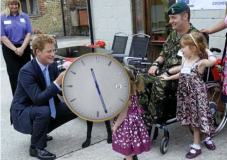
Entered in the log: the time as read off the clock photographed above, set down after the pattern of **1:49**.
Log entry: **11:27**
